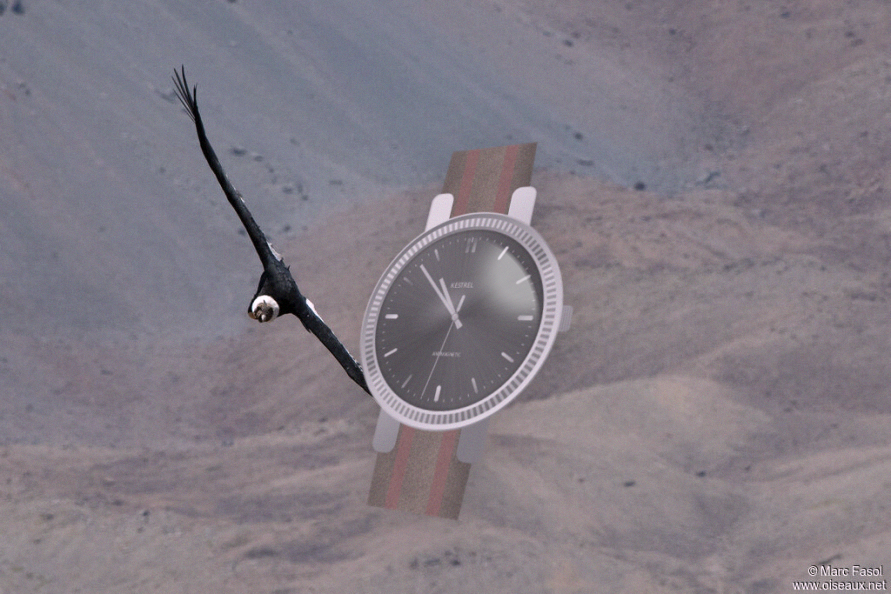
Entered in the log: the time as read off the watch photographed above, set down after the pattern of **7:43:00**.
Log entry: **10:52:32**
